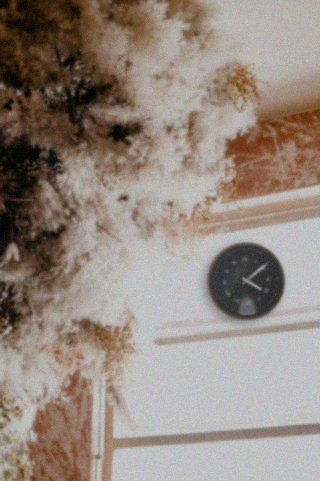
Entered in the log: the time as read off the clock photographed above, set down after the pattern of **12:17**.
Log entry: **4:09**
